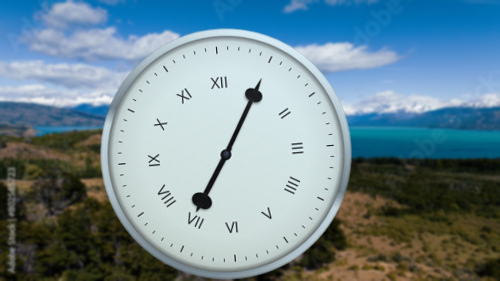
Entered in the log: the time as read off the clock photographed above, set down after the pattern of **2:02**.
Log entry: **7:05**
